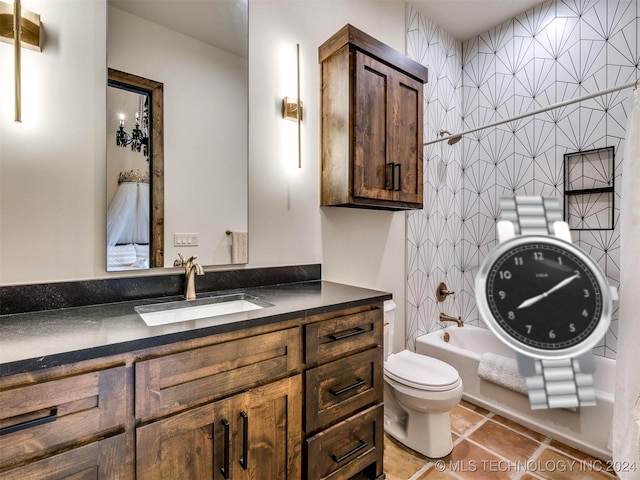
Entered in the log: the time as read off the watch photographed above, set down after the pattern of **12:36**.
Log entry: **8:10**
